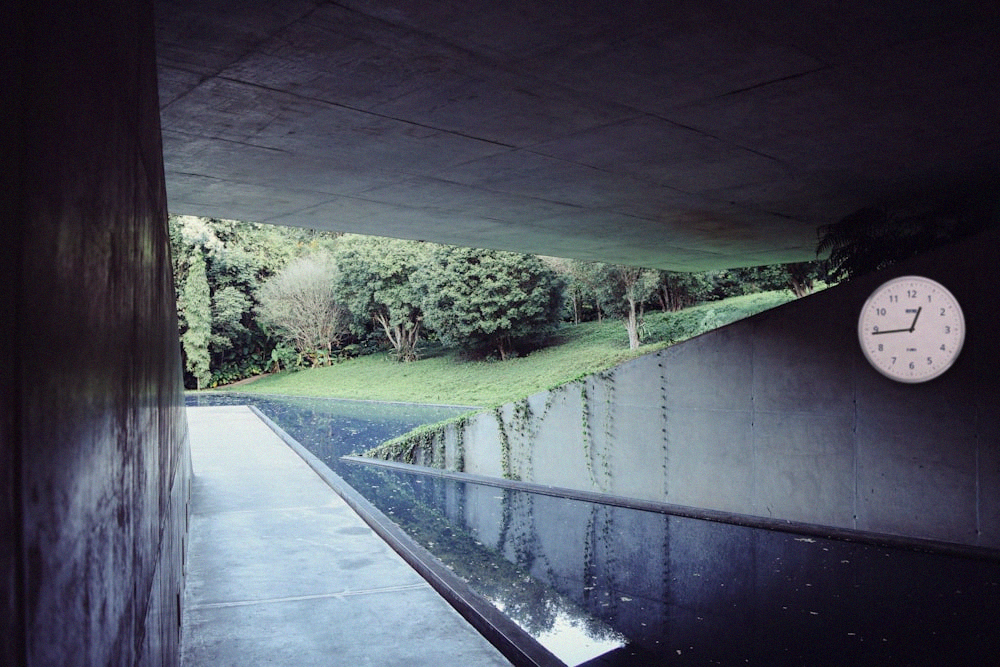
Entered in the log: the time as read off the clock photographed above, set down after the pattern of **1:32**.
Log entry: **12:44**
